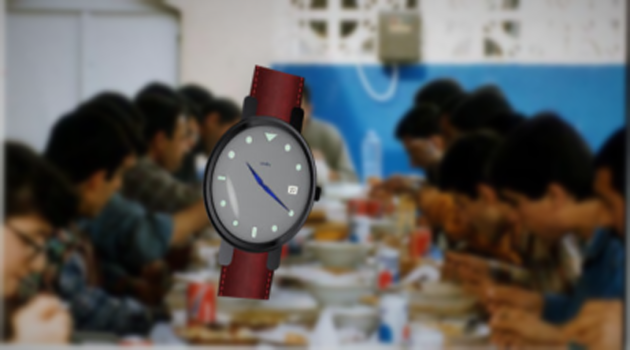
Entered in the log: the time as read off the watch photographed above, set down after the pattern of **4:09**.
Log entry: **10:20**
